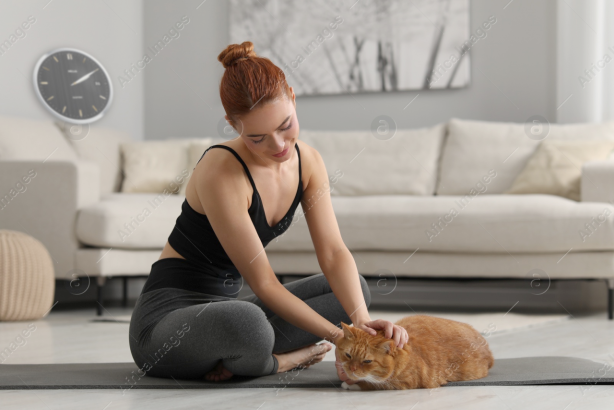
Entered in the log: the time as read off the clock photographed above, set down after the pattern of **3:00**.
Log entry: **2:10**
